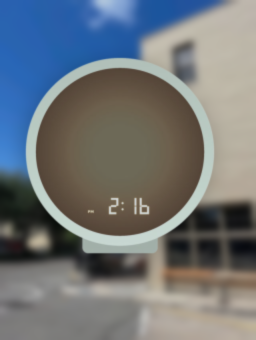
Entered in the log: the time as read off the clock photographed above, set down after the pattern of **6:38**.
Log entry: **2:16**
